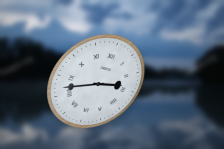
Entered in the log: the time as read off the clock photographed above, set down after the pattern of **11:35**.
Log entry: **2:42**
